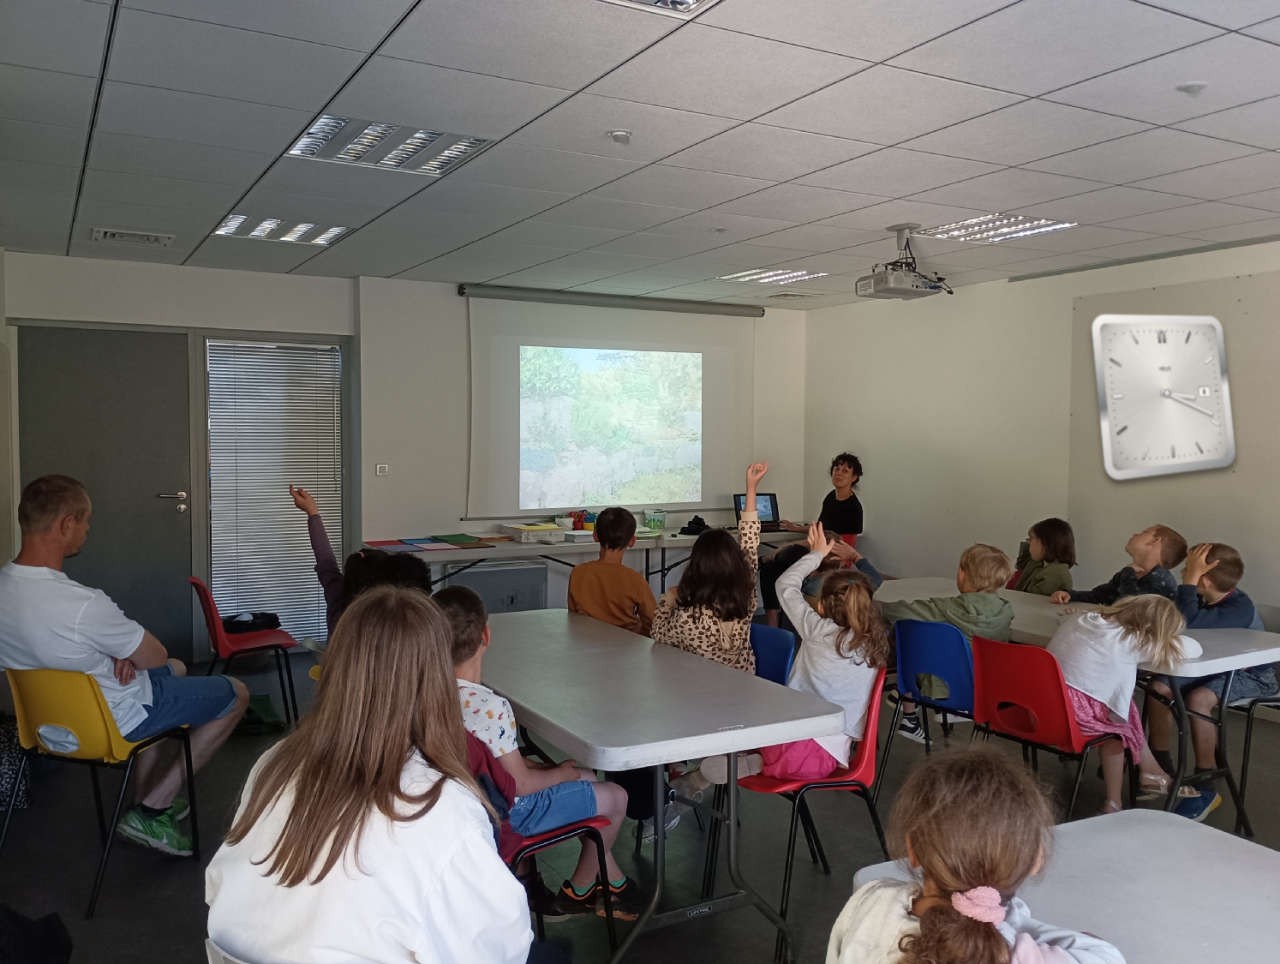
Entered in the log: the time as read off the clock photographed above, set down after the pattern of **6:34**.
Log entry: **3:19**
